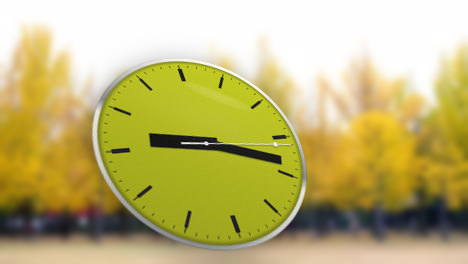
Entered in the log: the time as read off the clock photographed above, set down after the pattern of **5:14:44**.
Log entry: **9:18:16**
